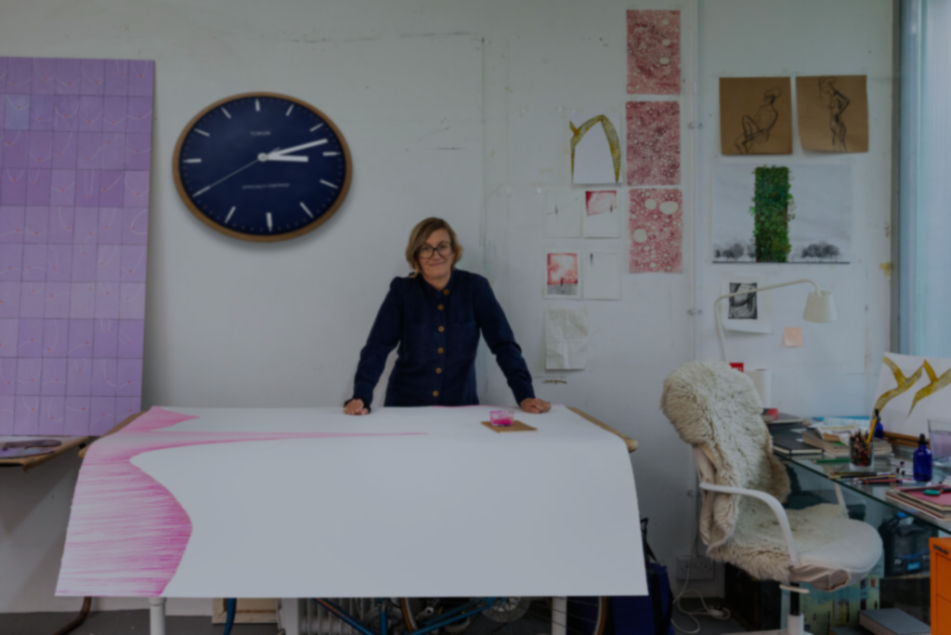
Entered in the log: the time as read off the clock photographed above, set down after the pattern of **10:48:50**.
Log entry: **3:12:40**
